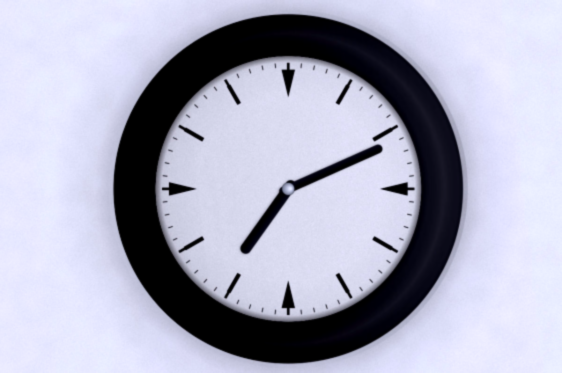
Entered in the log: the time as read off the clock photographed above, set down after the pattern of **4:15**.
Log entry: **7:11**
